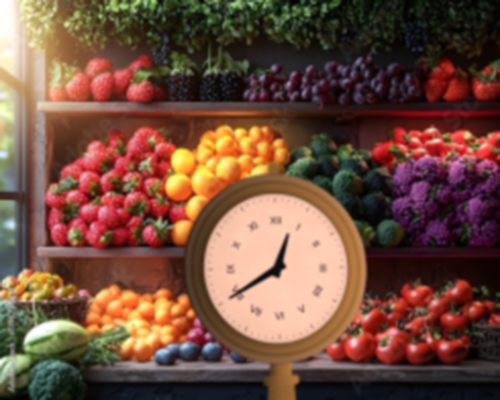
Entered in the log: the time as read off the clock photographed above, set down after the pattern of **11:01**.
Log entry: **12:40**
